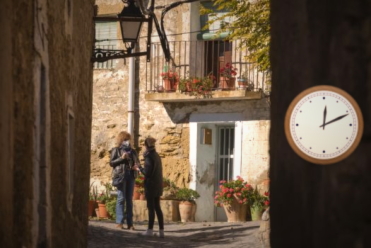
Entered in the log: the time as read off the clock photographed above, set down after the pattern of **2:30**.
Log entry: **12:11**
